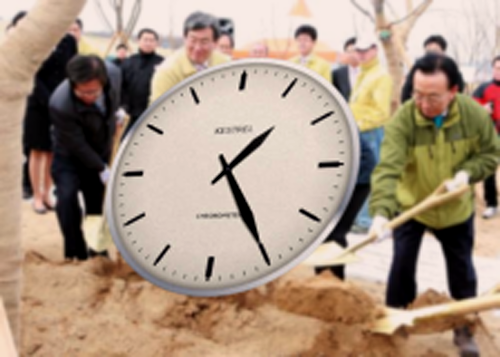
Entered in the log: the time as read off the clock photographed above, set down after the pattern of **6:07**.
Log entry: **1:25**
